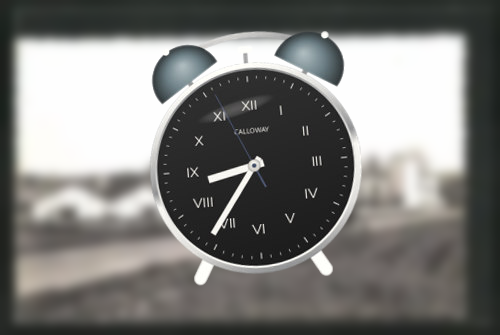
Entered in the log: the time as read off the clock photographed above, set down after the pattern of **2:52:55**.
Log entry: **8:35:56**
